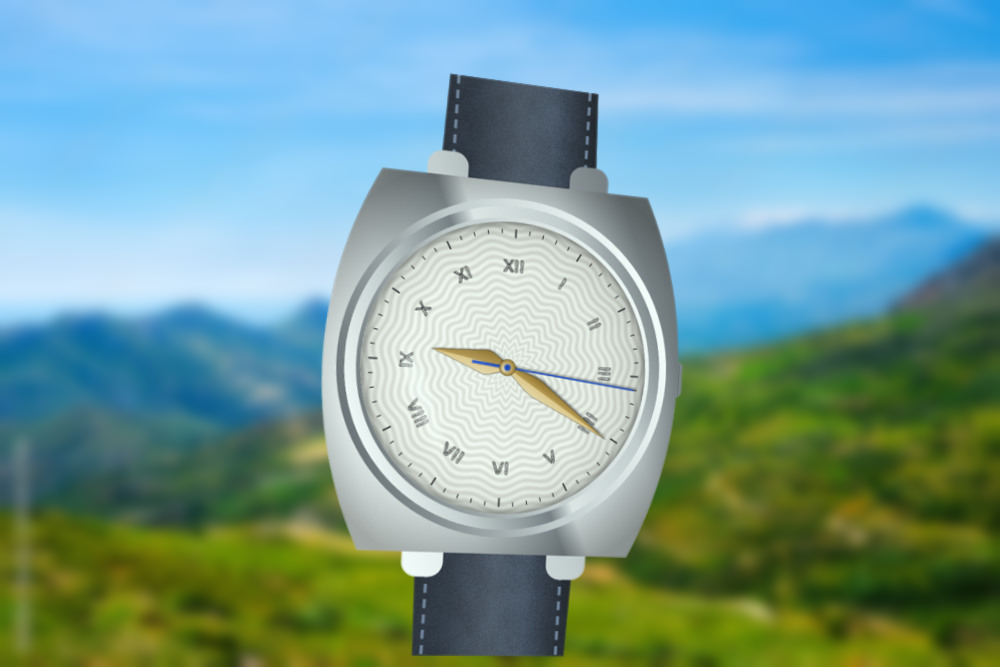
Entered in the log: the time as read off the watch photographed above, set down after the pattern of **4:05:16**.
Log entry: **9:20:16**
